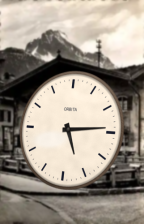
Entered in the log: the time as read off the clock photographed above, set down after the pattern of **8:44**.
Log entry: **5:14**
